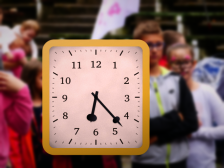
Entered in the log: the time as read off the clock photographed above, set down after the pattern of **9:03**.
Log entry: **6:23**
